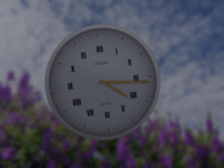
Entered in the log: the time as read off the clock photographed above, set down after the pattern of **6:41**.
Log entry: **4:16**
